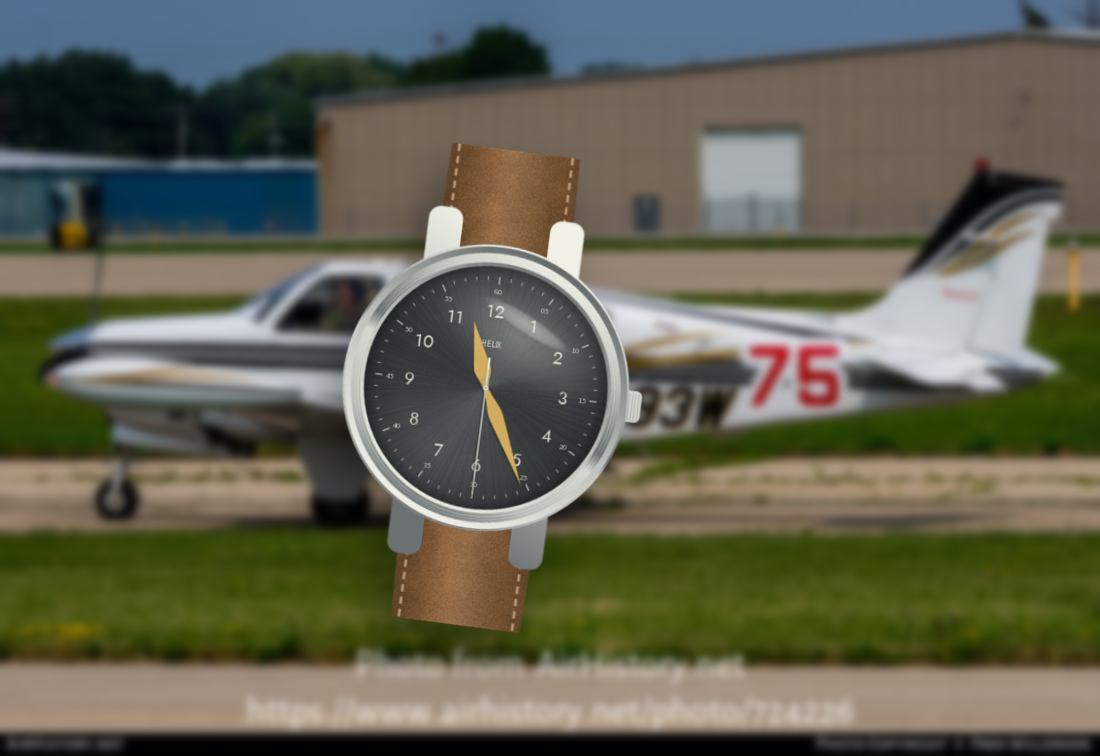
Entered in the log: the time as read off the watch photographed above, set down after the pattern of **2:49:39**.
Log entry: **11:25:30**
